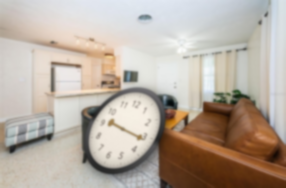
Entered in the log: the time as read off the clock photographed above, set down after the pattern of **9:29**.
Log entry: **9:16**
